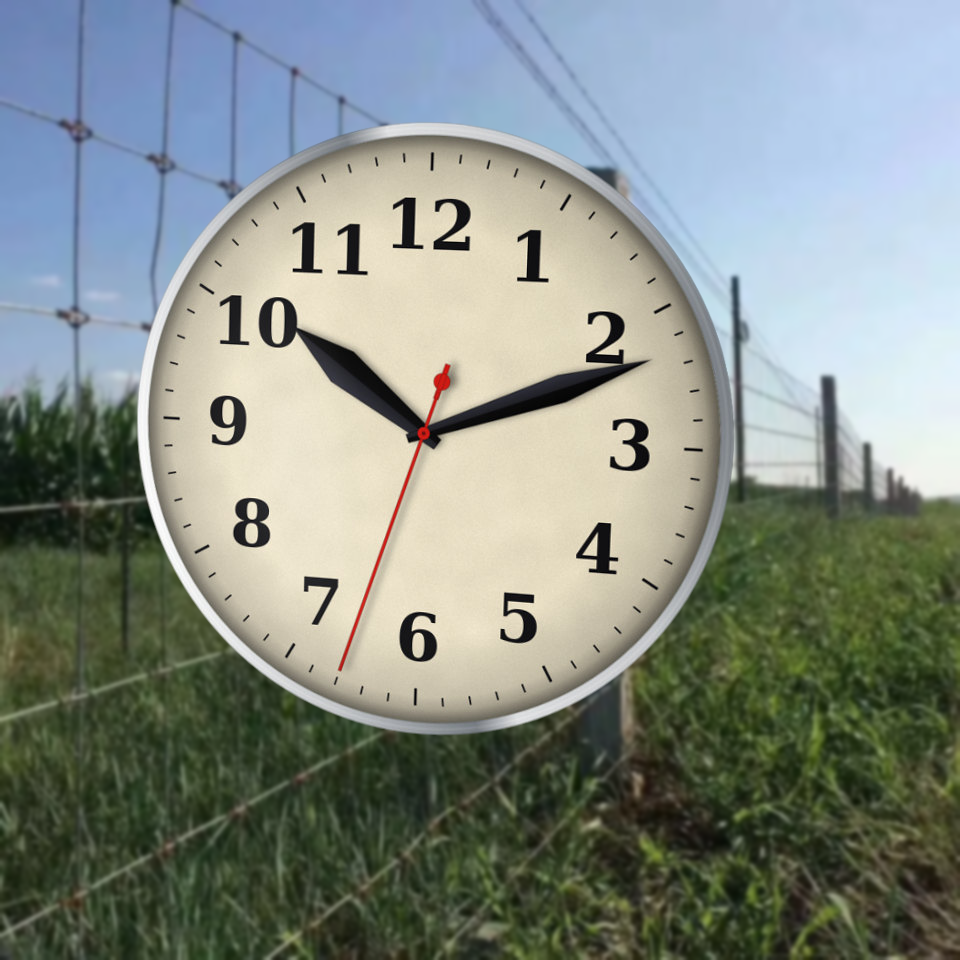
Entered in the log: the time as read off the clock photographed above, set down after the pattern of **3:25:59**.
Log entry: **10:11:33**
